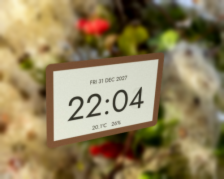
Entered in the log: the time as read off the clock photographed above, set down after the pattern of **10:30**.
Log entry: **22:04**
